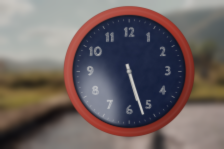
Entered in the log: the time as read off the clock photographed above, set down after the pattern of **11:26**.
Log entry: **5:27**
